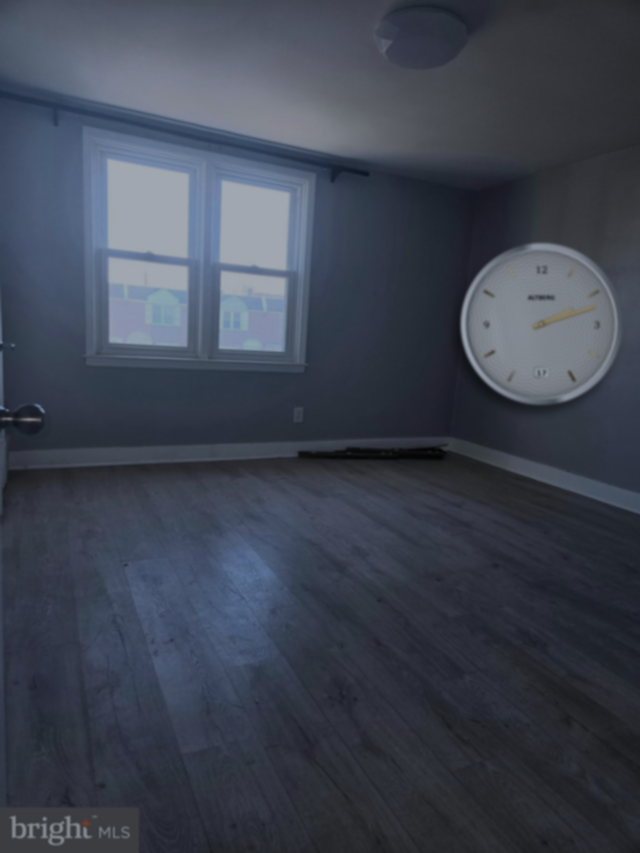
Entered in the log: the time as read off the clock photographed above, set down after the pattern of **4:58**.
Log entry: **2:12**
